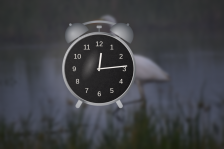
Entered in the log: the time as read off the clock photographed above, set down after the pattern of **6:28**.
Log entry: **12:14**
